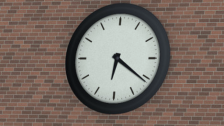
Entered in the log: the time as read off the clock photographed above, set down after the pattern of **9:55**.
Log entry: **6:21**
